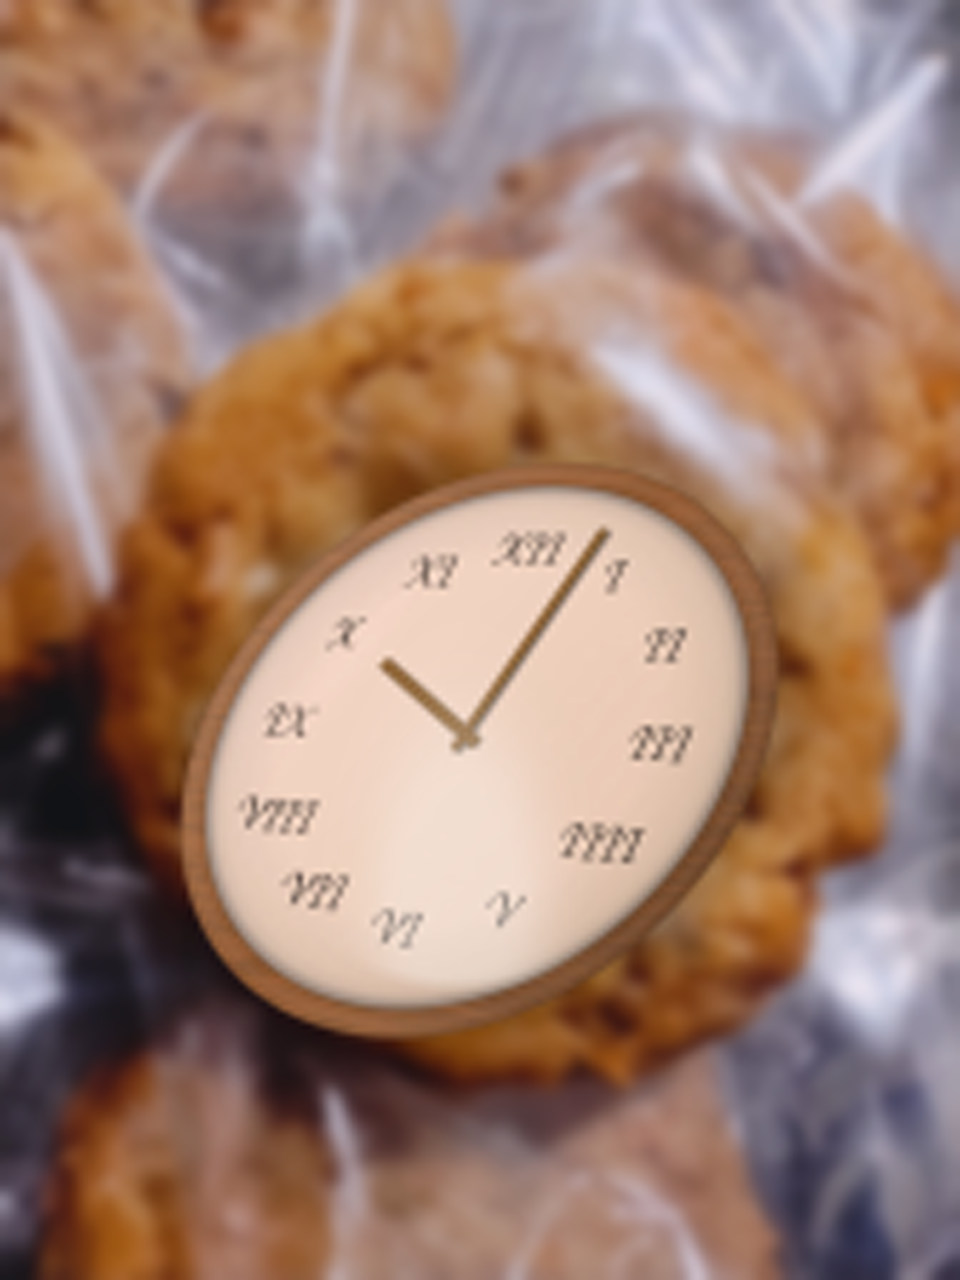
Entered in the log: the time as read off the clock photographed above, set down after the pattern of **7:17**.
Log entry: **10:03**
